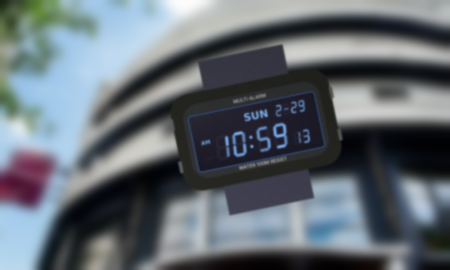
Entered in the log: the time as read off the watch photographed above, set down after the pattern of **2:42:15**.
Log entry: **10:59:13**
